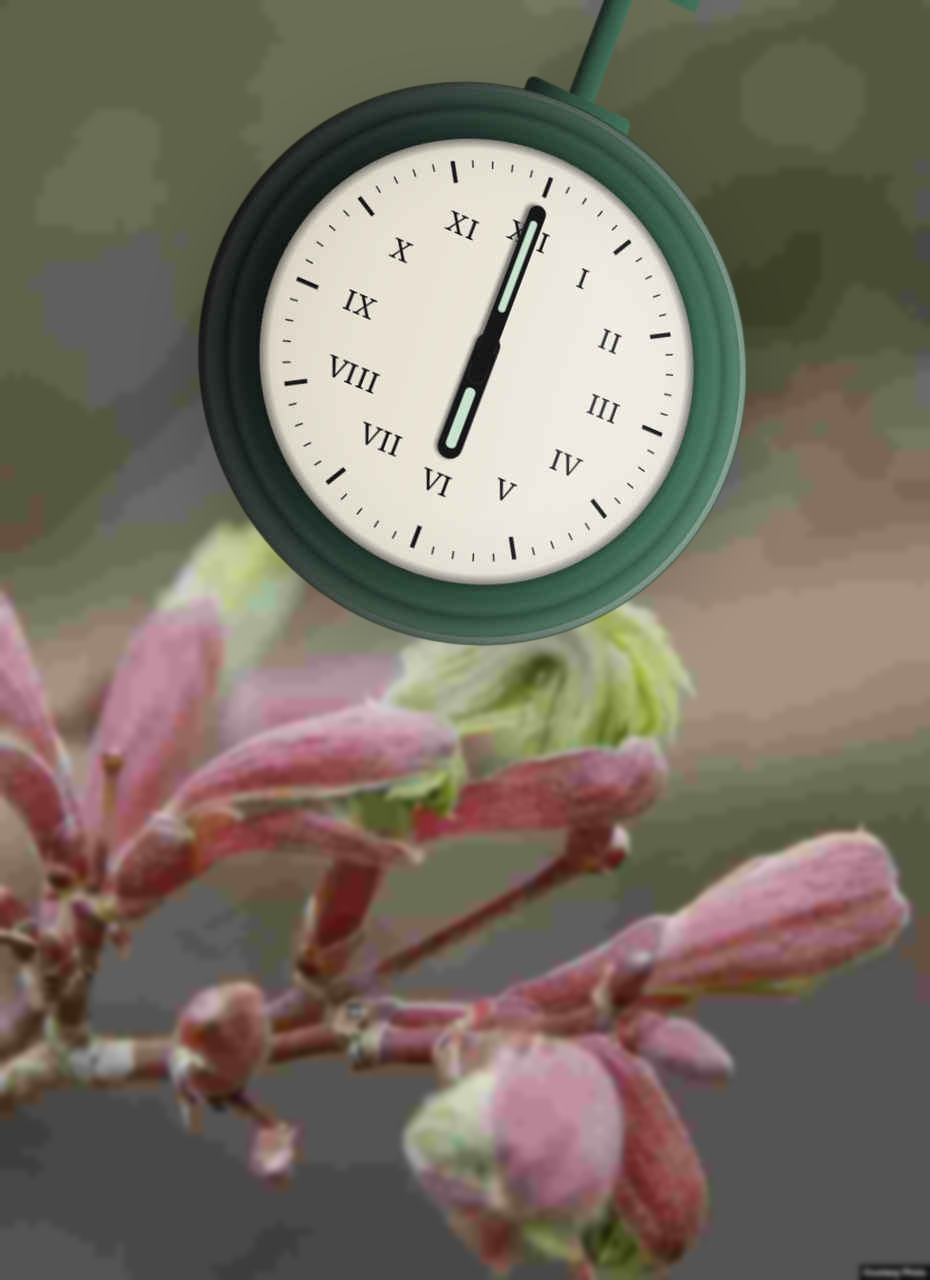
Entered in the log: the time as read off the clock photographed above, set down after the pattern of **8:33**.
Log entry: **6:00**
